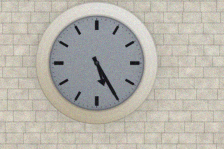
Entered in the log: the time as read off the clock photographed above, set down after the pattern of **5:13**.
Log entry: **5:25**
